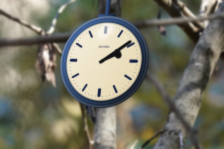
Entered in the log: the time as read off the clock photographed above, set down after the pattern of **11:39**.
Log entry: **2:09**
